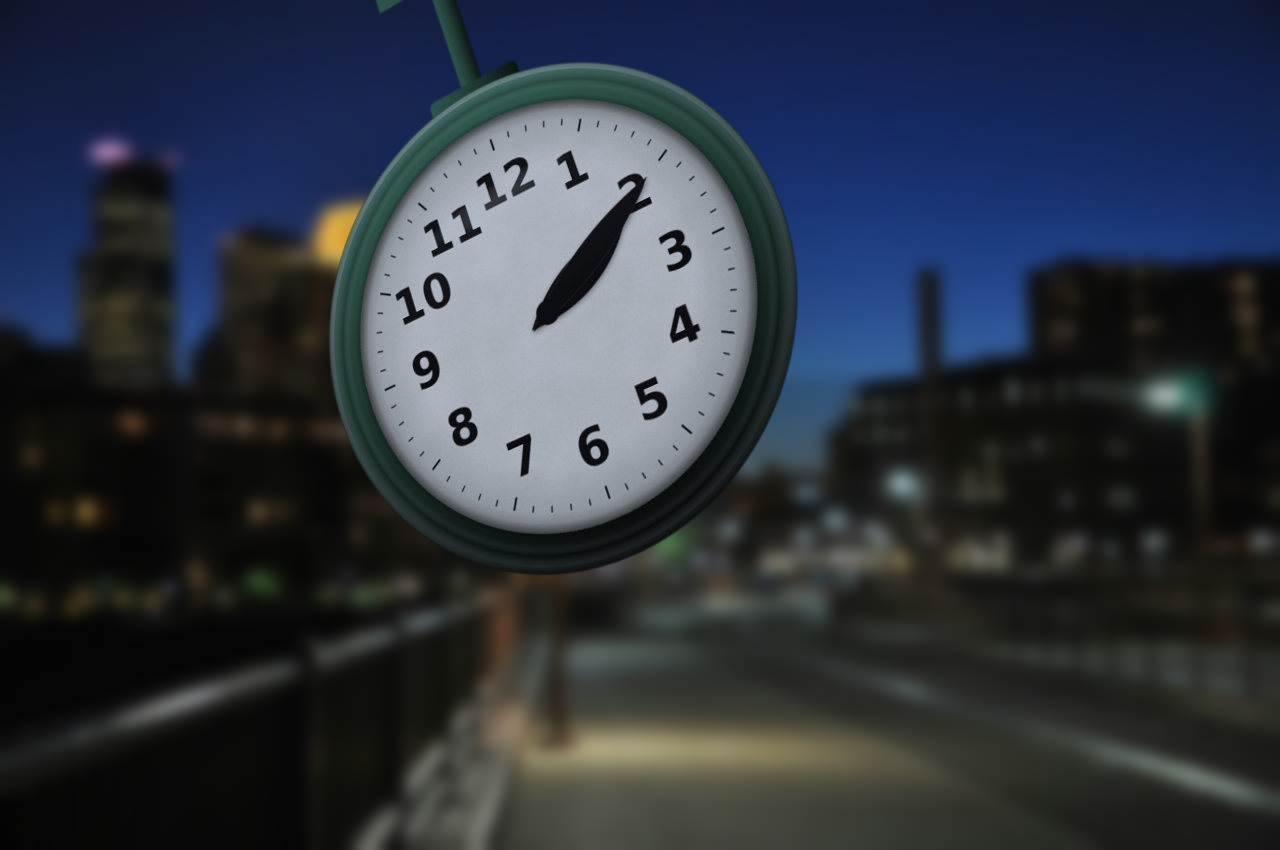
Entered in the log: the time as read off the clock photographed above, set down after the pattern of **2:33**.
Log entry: **2:10**
